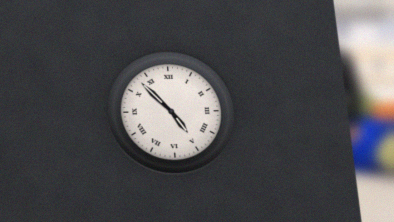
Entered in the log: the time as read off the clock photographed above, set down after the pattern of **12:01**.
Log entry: **4:53**
